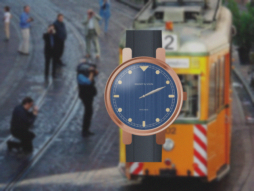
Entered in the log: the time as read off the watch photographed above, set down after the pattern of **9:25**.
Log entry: **2:11**
